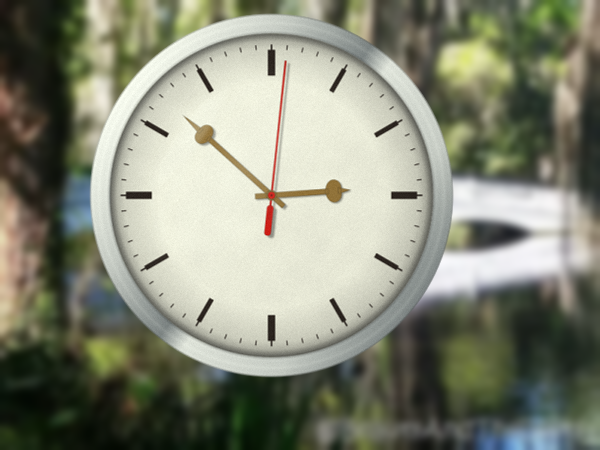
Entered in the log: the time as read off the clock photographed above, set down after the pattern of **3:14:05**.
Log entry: **2:52:01**
